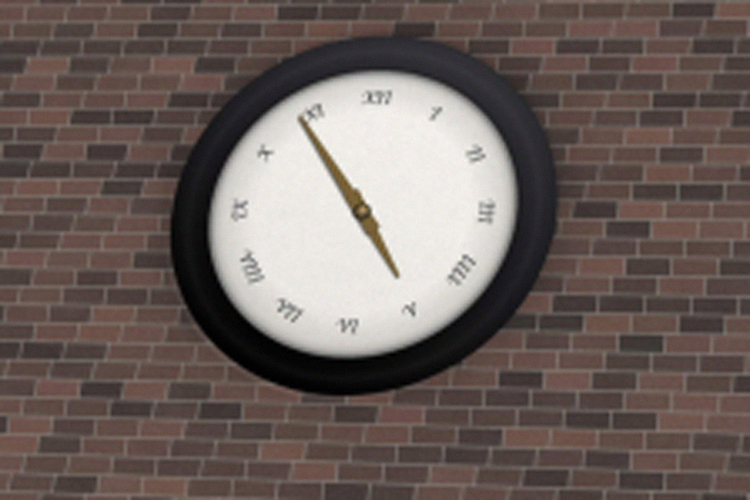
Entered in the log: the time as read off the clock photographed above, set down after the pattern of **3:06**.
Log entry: **4:54**
